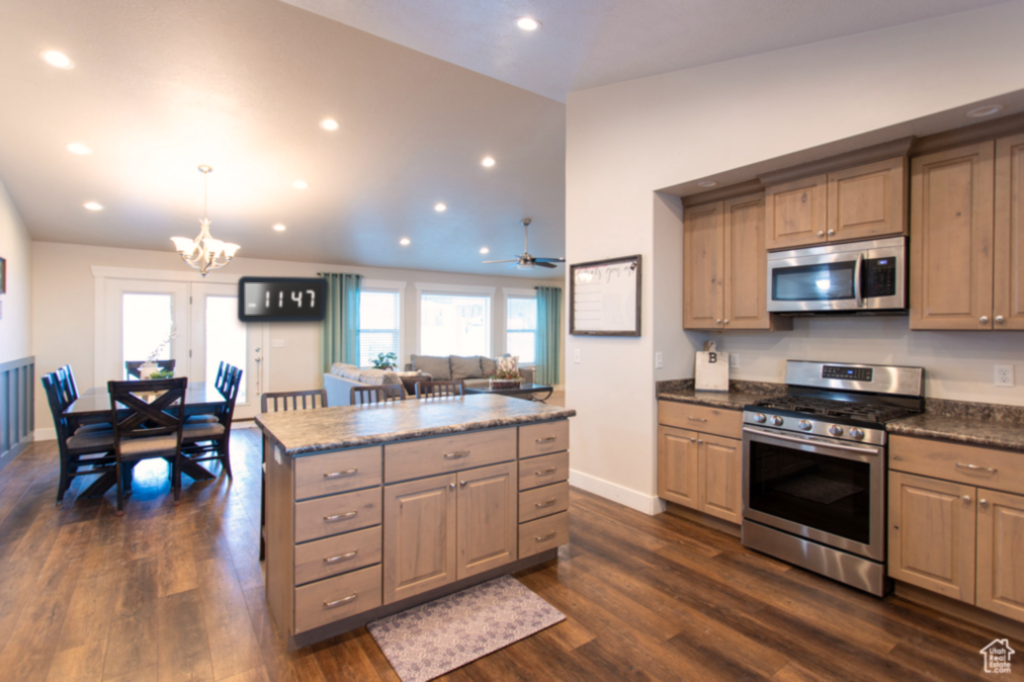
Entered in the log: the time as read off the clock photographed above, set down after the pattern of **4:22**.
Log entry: **11:47**
